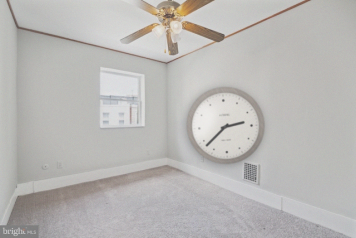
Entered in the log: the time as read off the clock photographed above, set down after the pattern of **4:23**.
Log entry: **2:38**
